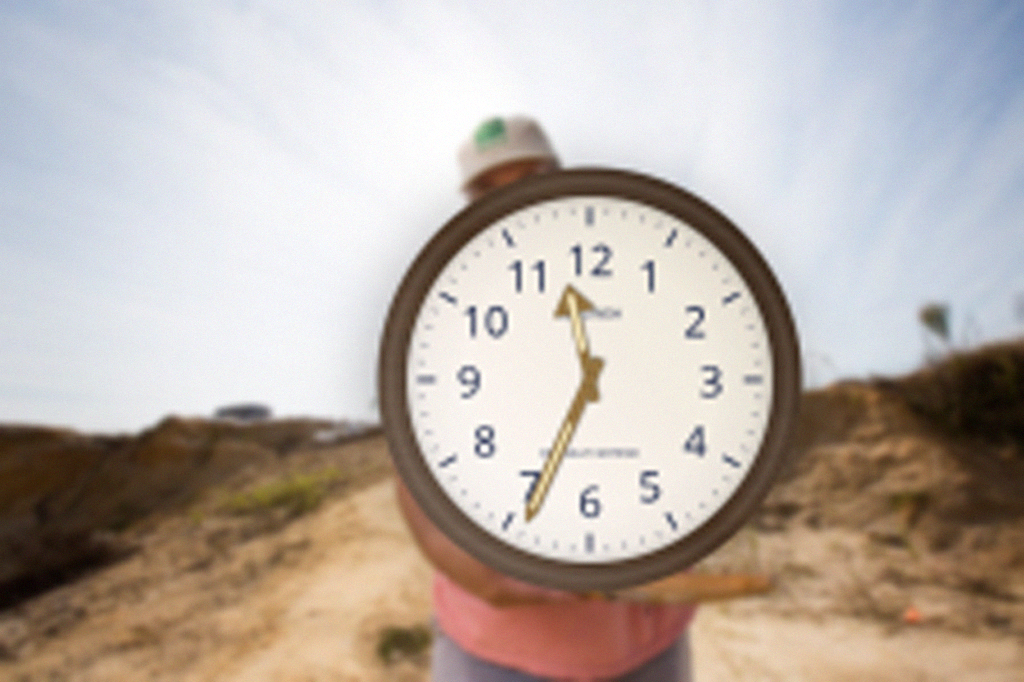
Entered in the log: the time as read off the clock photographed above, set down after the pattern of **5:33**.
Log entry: **11:34**
